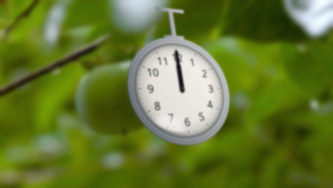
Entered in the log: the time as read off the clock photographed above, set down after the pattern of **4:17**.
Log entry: **12:00**
